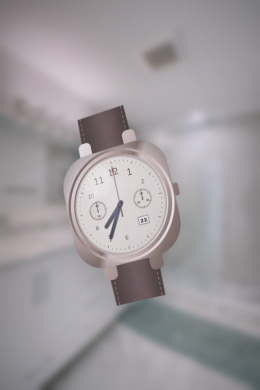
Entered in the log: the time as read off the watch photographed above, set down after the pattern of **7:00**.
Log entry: **7:35**
